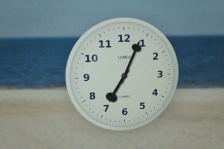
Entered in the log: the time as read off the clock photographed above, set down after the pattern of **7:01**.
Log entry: **7:04**
